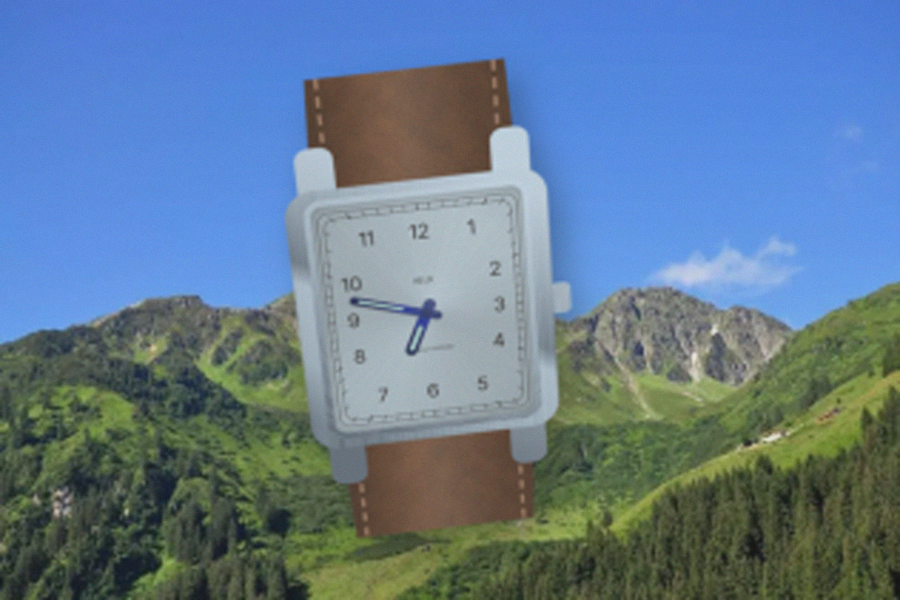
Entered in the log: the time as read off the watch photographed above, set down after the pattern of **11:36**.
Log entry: **6:48**
